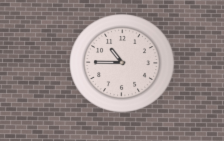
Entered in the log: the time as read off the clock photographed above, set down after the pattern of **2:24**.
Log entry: **10:45**
